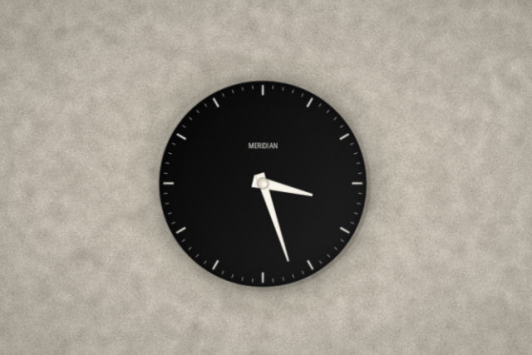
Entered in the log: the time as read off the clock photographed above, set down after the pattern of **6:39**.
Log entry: **3:27**
